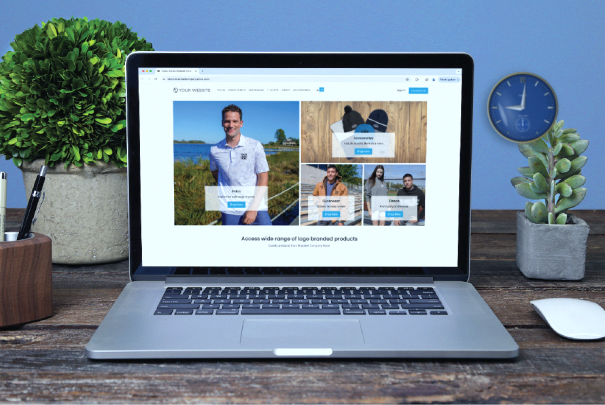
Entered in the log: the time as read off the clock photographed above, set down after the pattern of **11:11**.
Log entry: **9:01**
